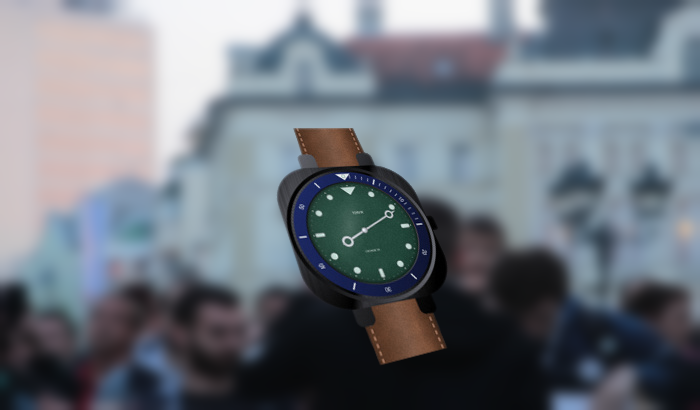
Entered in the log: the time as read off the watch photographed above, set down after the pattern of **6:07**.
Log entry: **8:11**
